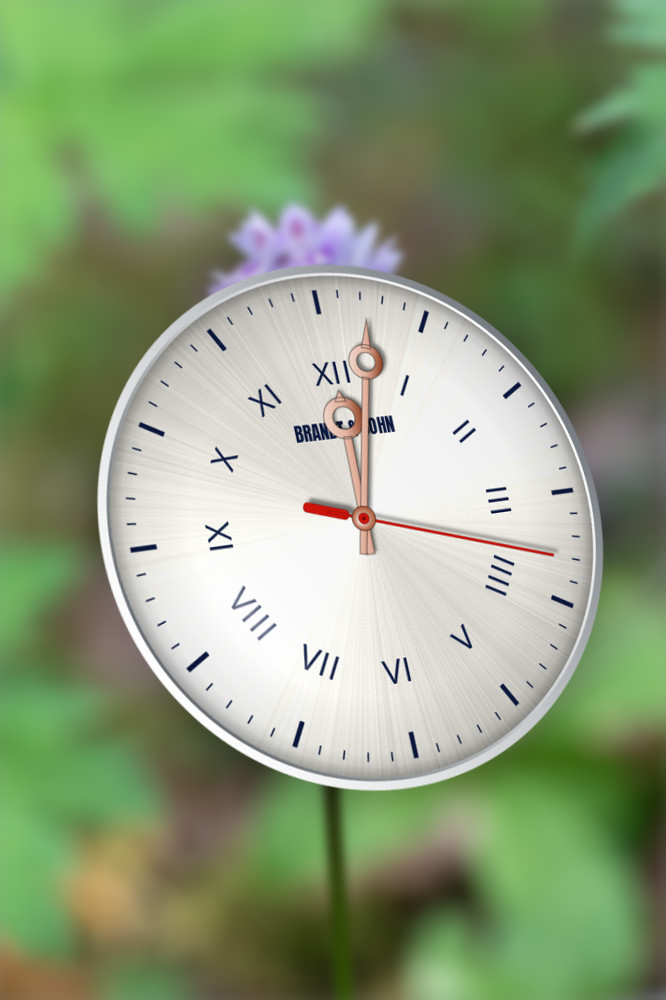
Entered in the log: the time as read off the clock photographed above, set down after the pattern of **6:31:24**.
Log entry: **12:02:18**
